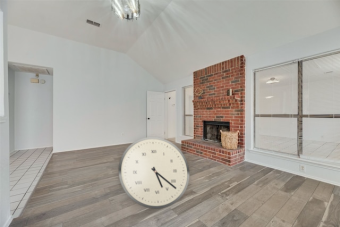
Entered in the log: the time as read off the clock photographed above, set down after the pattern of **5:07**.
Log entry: **5:22**
